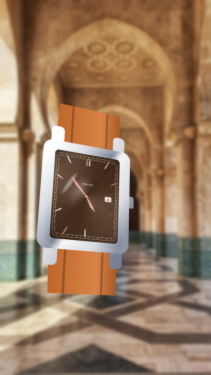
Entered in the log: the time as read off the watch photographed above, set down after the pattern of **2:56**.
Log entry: **4:53**
